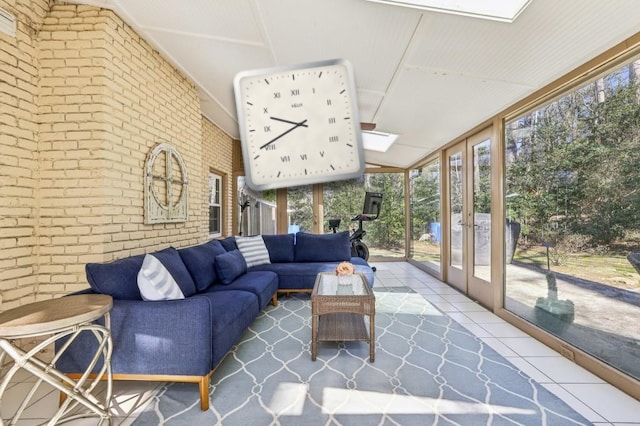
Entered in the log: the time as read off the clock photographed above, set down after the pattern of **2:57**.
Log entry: **9:41**
